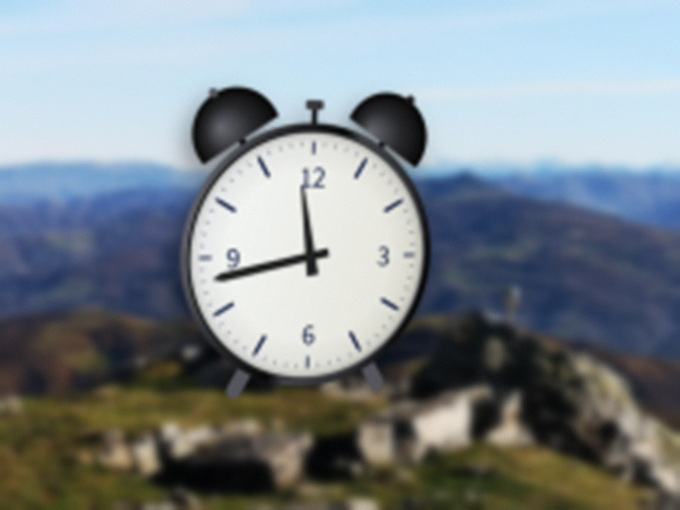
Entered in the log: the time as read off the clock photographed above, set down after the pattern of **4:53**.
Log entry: **11:43**
